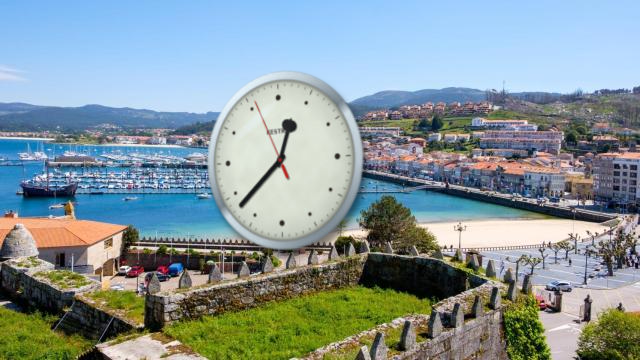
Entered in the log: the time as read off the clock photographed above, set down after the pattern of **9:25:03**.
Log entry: **12:37:56**
